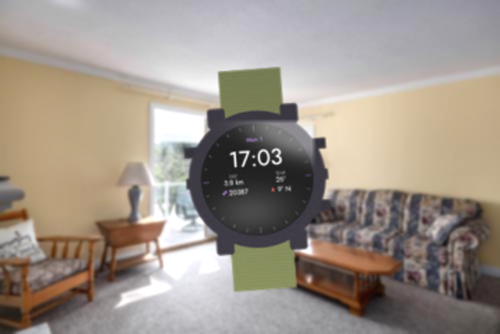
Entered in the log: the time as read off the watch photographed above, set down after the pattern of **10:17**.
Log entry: **17:03**
